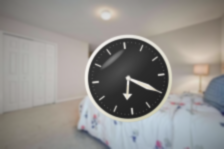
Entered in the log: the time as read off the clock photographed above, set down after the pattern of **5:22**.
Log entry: **6:20**
